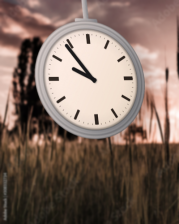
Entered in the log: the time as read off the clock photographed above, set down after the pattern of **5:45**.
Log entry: **9:54**
